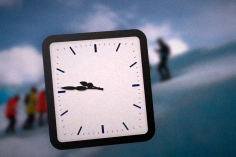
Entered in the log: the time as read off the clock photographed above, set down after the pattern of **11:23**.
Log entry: **9:46**
